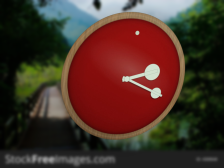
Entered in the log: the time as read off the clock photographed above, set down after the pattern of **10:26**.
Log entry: **2:18**
